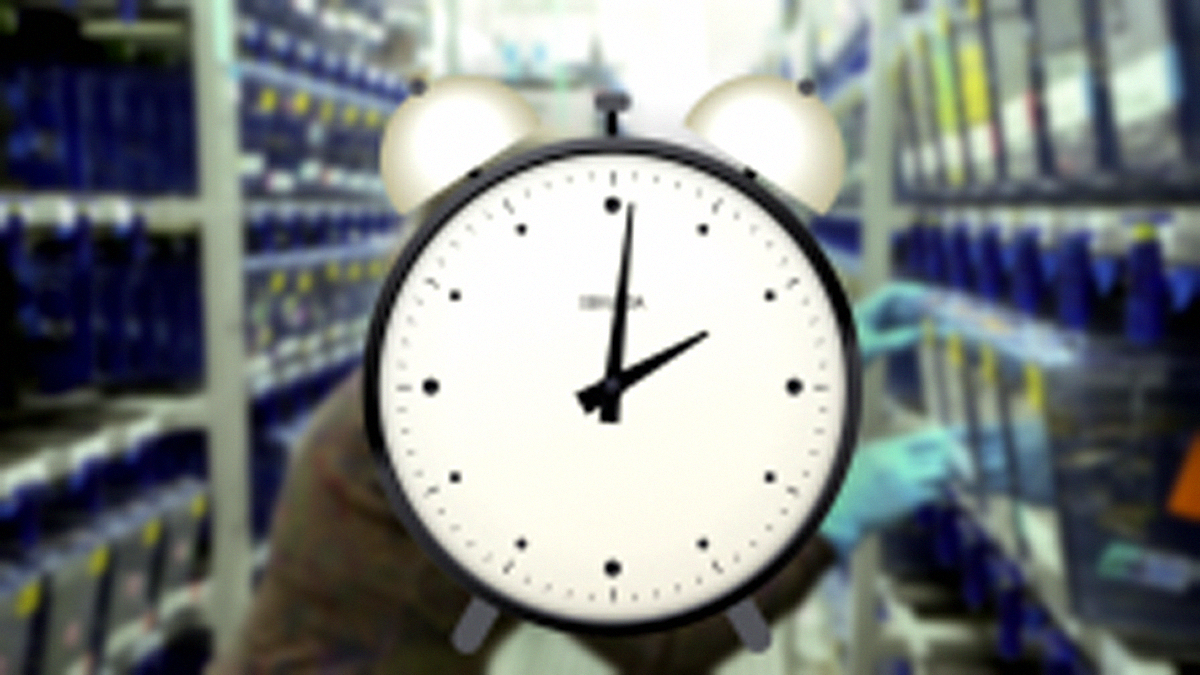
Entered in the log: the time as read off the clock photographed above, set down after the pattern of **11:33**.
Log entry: **2:01**
